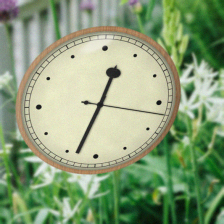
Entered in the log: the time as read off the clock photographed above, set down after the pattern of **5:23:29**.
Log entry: **12:33:17**
